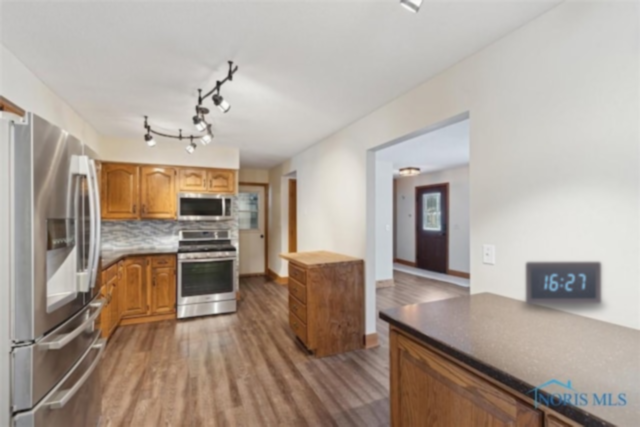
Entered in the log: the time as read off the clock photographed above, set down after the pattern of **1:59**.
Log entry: **16:27**
